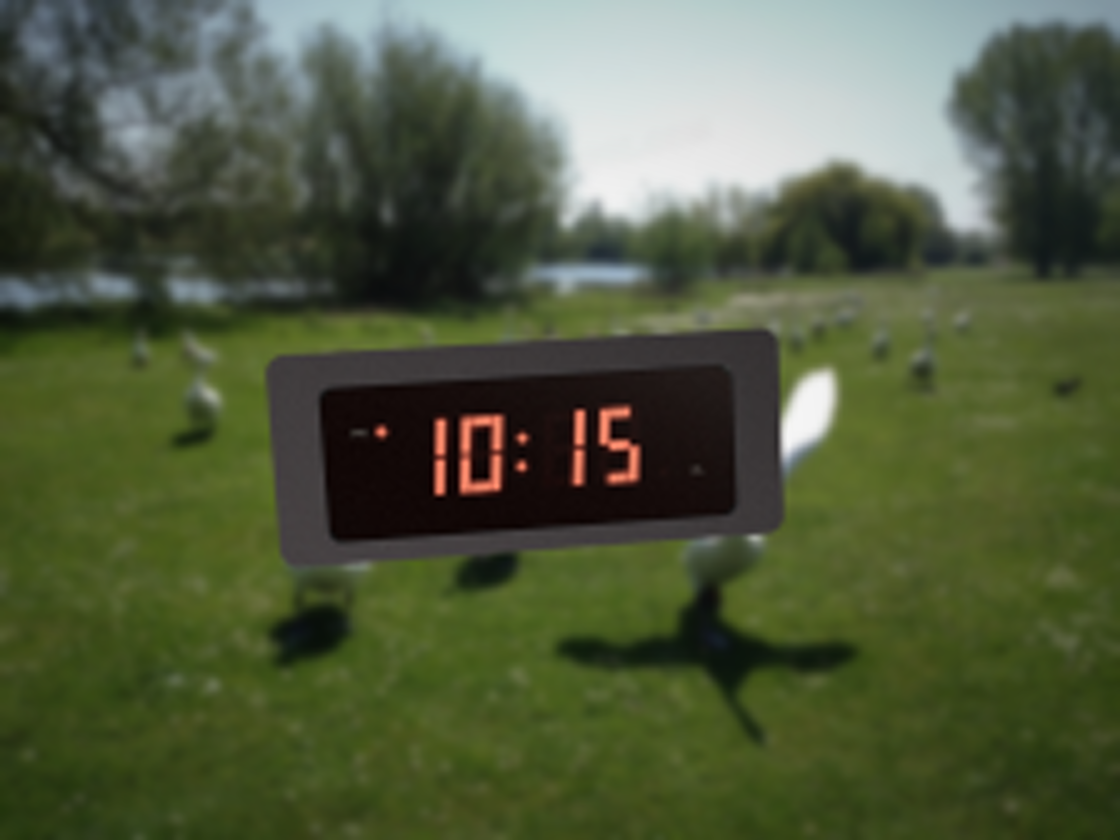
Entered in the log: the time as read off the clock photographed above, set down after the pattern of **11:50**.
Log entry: **10:15**
